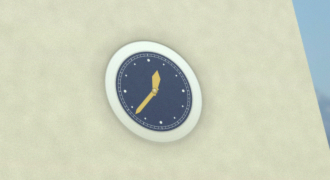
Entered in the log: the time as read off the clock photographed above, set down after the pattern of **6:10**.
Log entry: **12:38**
